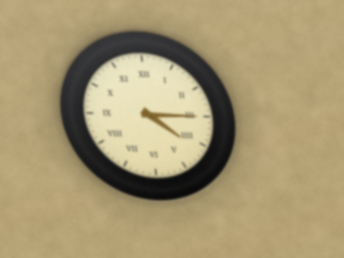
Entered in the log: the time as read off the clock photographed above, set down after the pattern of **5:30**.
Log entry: **4:15**
